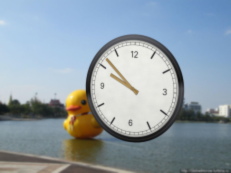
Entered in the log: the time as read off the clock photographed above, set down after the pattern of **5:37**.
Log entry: **9:52**
